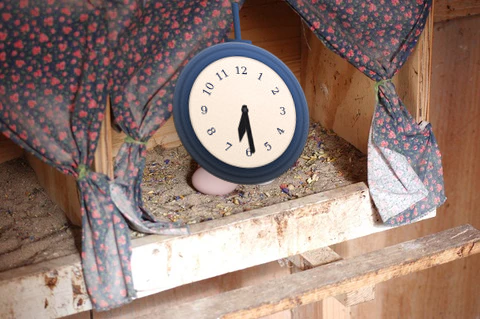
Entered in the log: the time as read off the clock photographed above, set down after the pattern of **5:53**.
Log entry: **6:29**
